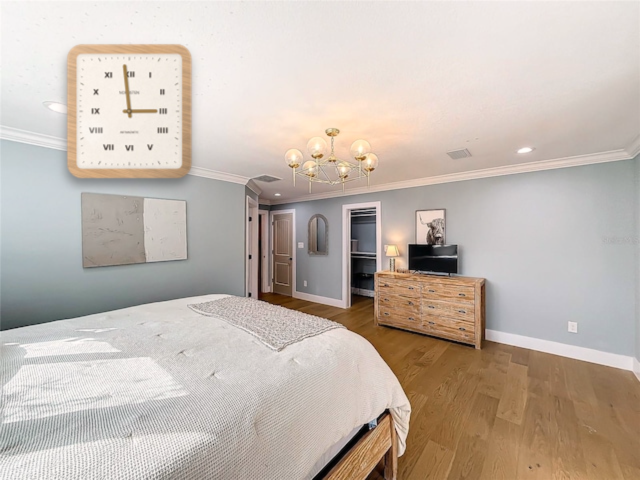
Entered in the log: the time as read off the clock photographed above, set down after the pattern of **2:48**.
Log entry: **2:59**
